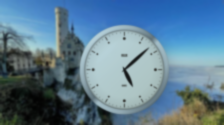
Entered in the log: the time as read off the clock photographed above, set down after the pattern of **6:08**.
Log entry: **5:08**
